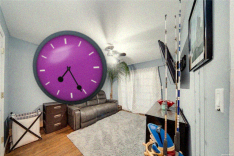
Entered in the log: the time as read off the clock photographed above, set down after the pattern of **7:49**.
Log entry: **7:26**
